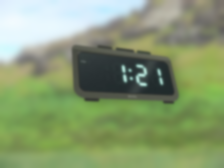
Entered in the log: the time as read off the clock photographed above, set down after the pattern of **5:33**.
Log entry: **1:21**
